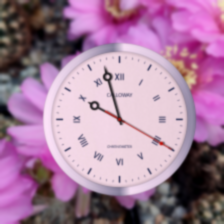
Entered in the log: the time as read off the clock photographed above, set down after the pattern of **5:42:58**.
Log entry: **9:57:20**
